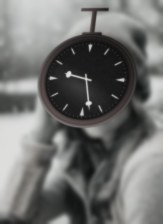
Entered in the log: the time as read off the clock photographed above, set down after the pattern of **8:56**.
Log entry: **9:28**
